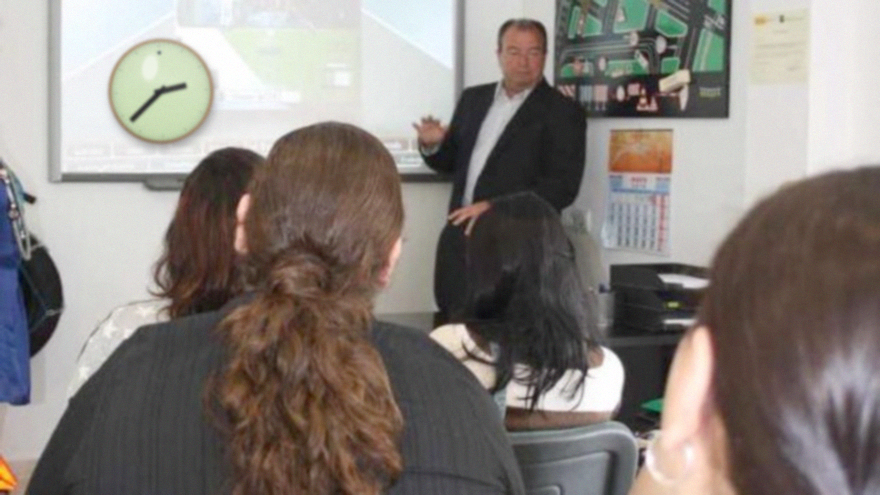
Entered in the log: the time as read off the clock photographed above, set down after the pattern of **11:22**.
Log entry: **2:38**
